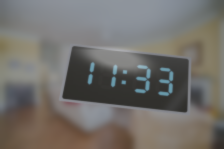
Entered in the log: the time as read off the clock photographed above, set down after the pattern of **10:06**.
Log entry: **11:33**
